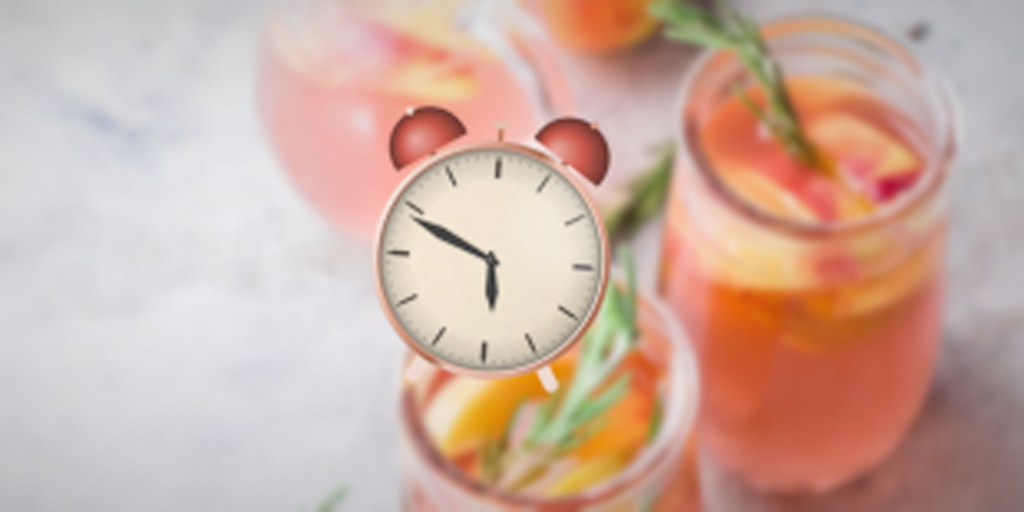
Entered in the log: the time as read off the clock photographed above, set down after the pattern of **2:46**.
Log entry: **5:49**
